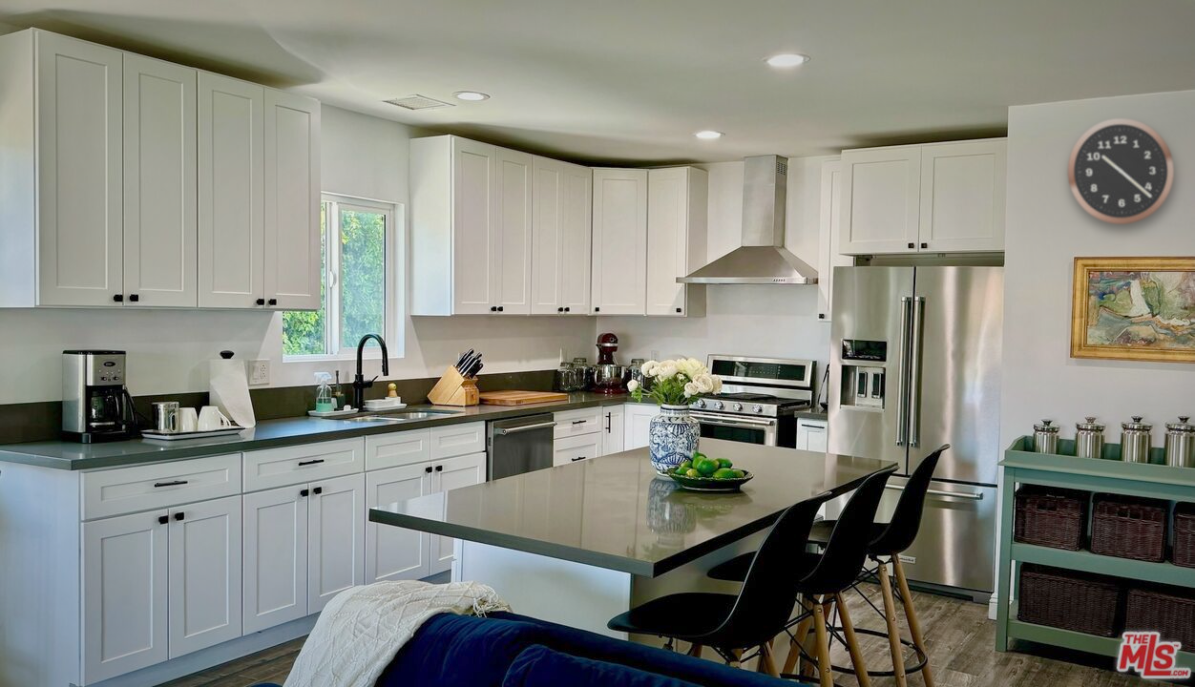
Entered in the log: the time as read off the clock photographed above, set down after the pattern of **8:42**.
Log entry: **10:22**
